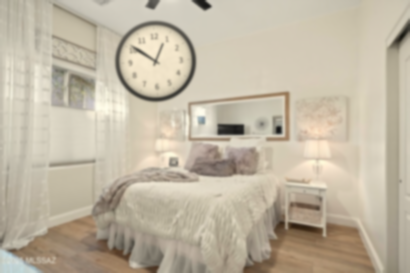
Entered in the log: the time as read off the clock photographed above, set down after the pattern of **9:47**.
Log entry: **12:51**
